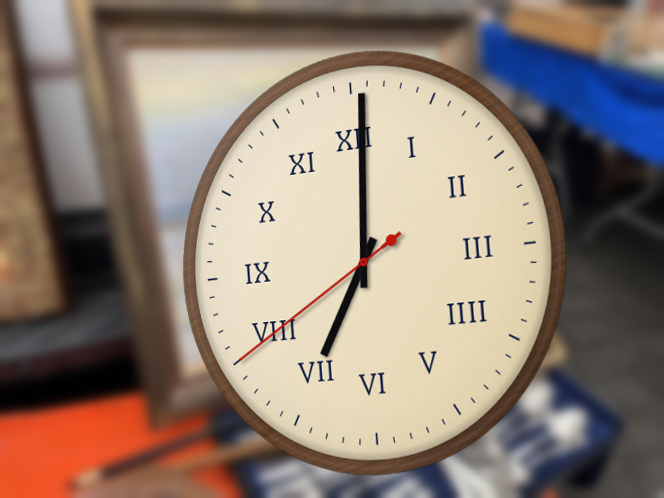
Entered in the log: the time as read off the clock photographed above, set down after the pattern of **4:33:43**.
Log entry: **7:00:40**
